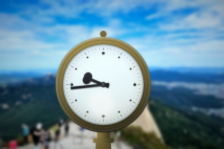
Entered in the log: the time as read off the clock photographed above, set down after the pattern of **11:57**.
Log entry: **9:44**
